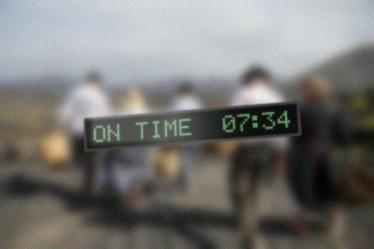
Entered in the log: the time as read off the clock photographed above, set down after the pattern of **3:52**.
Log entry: **7:34**
